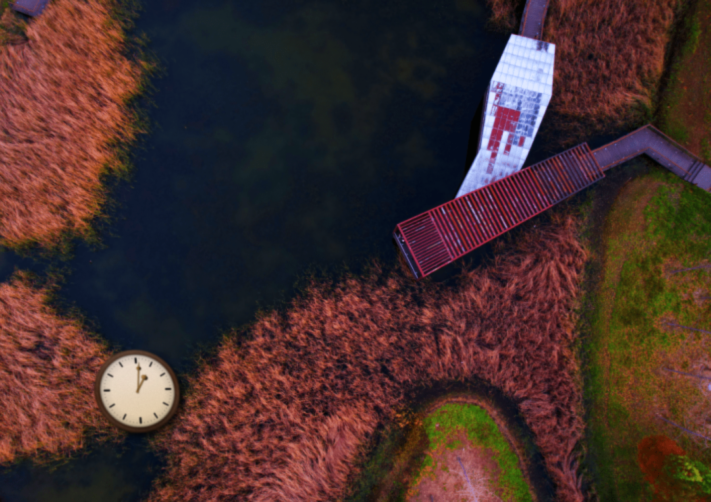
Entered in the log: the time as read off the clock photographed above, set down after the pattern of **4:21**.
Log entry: **1:01**
